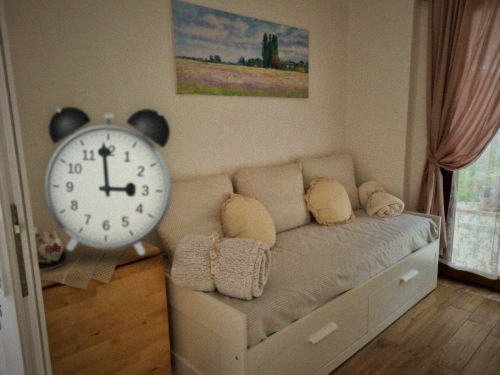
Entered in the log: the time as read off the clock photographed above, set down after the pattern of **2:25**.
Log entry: **2:59**
